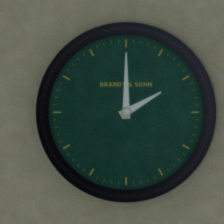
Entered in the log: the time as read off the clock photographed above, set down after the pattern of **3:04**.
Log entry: **2:00**
